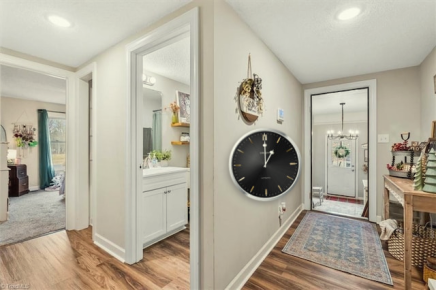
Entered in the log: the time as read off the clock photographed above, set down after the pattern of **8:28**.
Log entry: **1:00**
